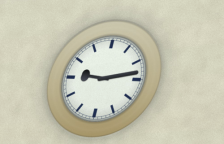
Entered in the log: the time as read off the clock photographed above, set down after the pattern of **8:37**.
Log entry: **9:13**
